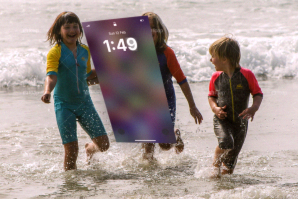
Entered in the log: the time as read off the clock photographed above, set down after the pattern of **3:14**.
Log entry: **1:49**
